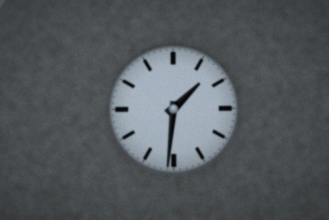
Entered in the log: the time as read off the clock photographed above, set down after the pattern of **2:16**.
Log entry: **1:31**
